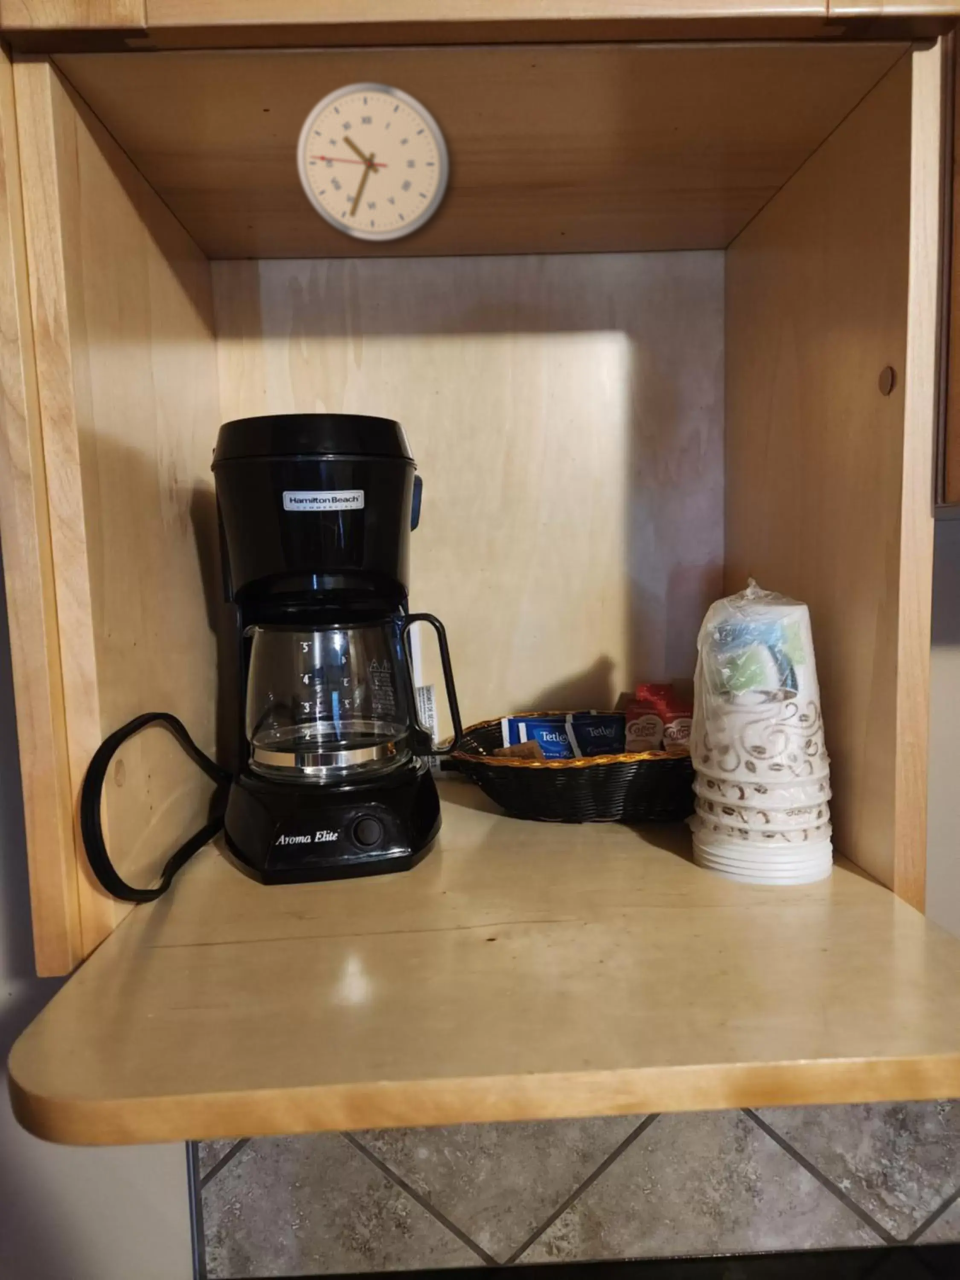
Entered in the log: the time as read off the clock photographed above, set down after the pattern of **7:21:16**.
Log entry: **10:33:46**
